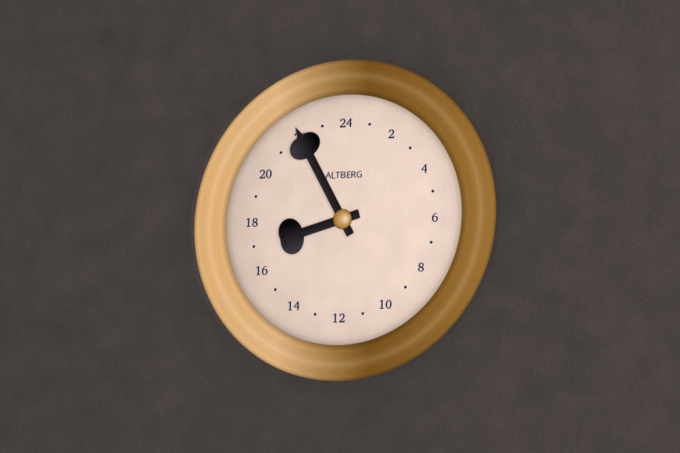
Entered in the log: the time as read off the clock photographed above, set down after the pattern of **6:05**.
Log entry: **16:55**
